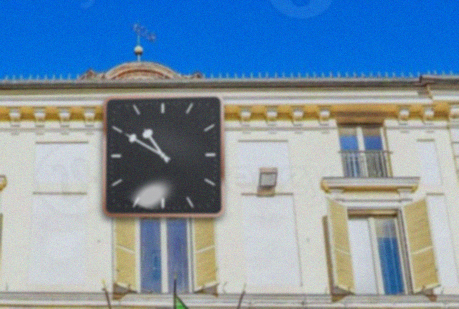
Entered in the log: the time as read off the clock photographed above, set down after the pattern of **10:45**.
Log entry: **10:50**
